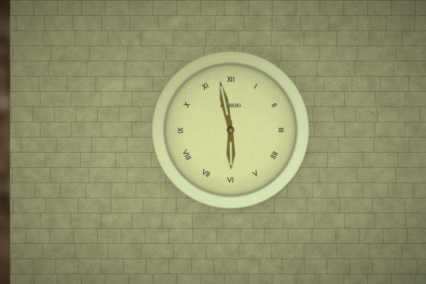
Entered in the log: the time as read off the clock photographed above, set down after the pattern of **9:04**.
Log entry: **5:58**
